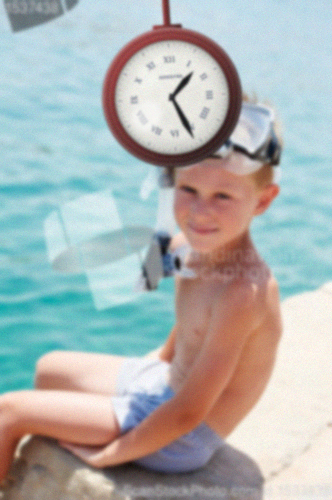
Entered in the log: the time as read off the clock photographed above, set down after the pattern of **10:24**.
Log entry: **1:26**
